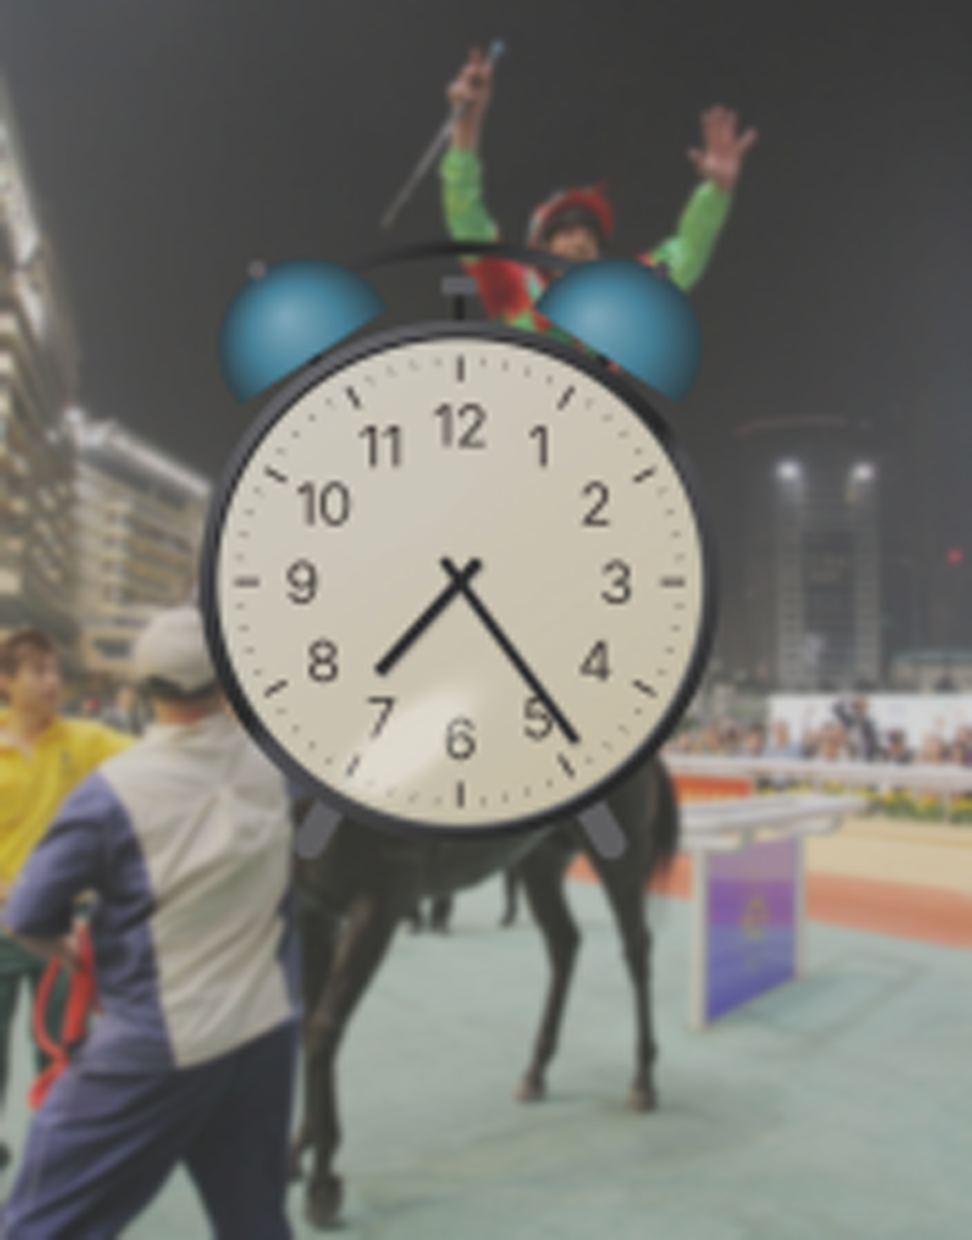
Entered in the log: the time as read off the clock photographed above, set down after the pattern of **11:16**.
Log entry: **7:24**
